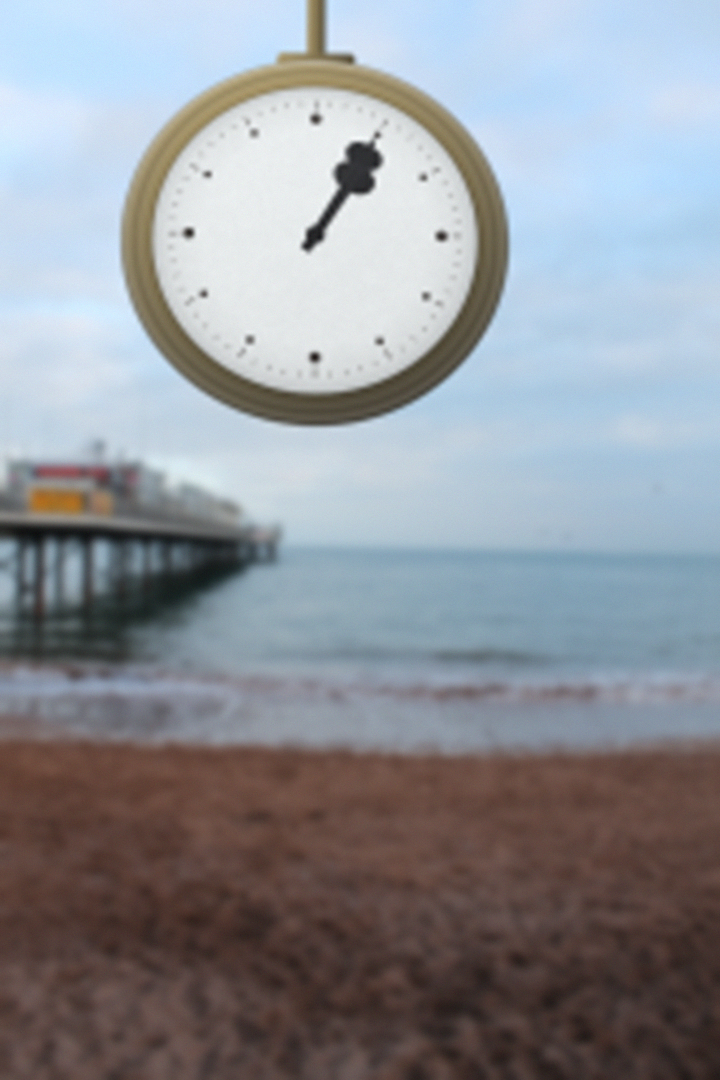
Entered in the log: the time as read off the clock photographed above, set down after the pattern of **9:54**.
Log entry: **1:05**
